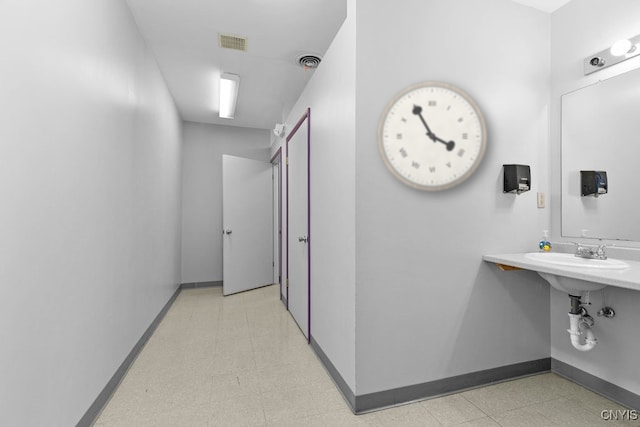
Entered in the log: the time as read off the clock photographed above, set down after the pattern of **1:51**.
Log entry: **3:55**
